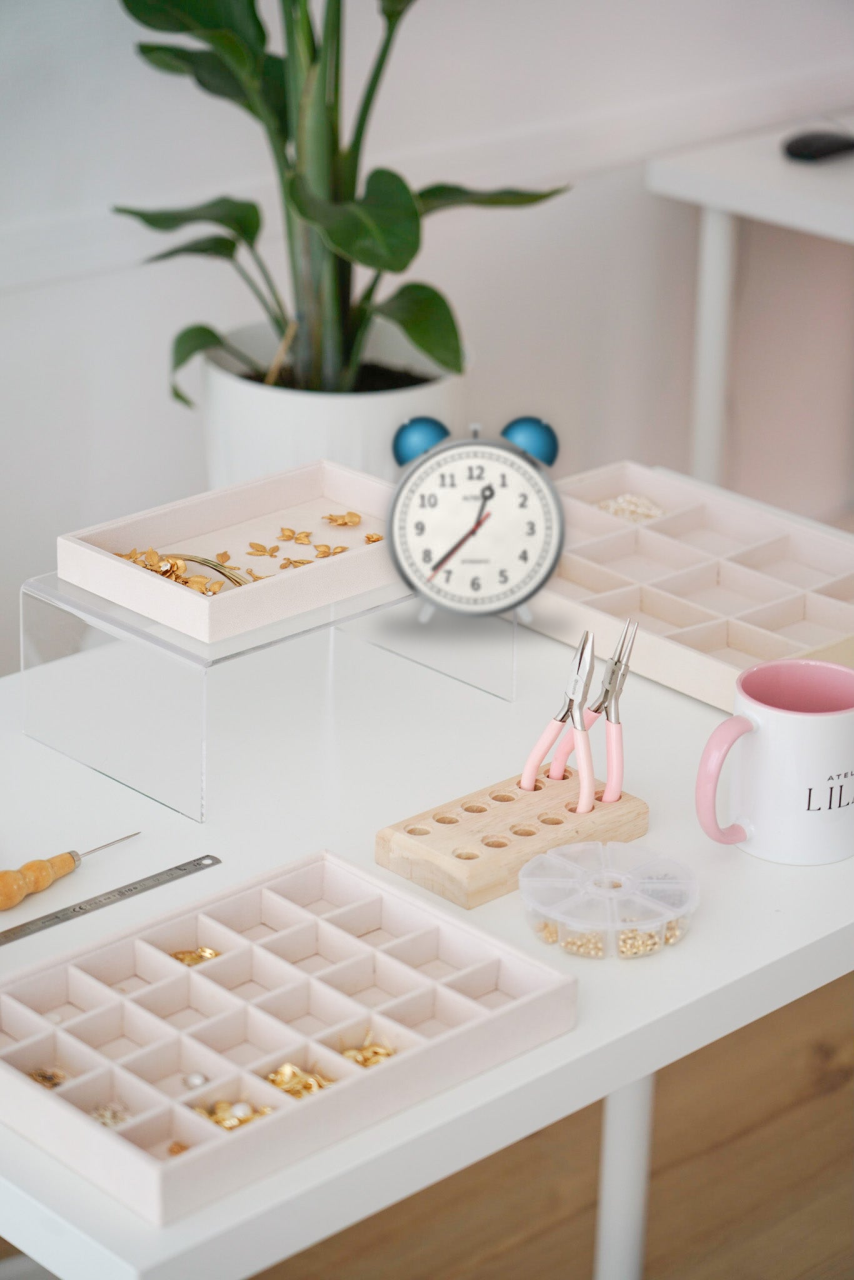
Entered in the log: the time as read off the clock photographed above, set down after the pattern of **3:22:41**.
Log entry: **12:37:37**
